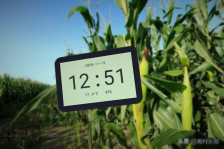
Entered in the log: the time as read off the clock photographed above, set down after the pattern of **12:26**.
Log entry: **12:51**
